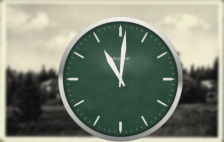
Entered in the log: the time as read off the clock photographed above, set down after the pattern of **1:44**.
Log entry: **11:01**
